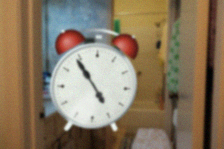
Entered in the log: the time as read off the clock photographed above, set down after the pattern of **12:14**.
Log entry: **4:54**
